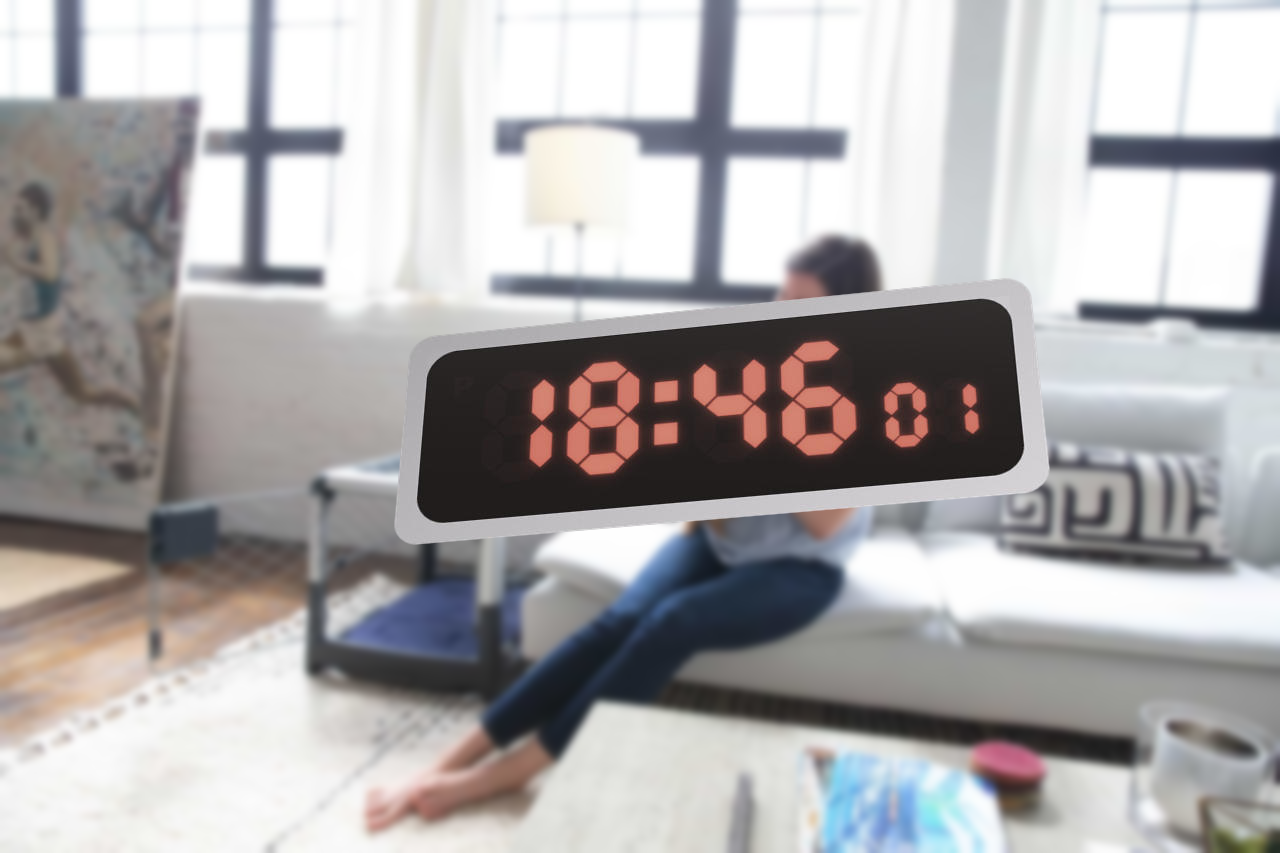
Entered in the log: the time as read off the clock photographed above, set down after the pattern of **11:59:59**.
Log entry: **18:46:01**
